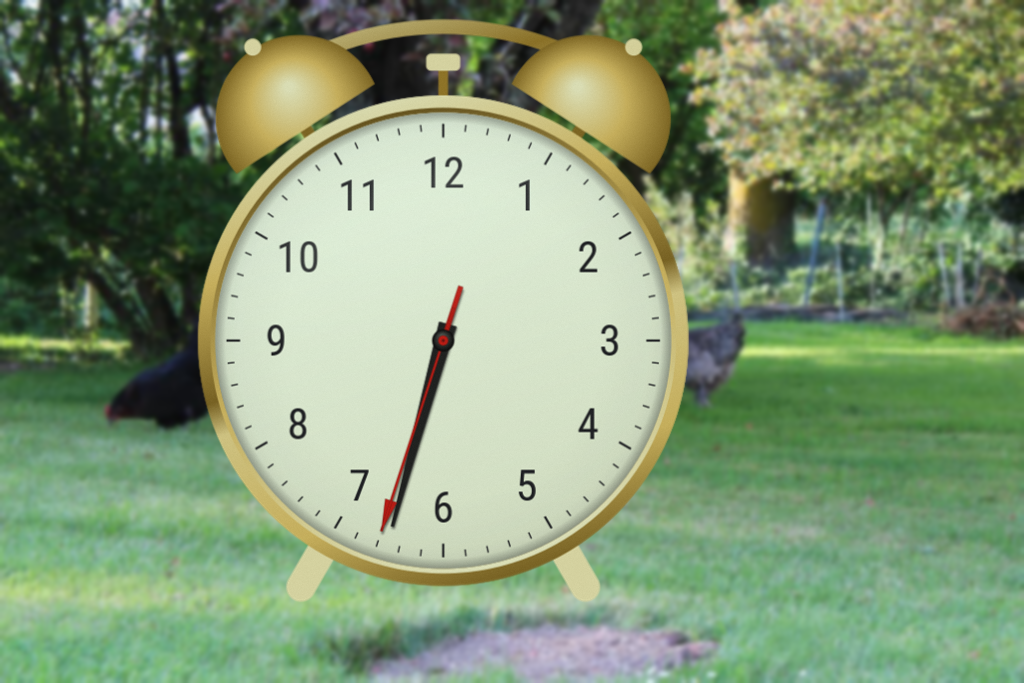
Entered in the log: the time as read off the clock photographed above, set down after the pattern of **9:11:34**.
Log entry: **6:32:33**
